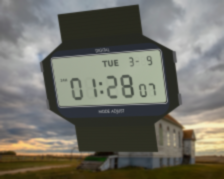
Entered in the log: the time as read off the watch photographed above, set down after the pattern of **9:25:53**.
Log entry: **1:28:07**
